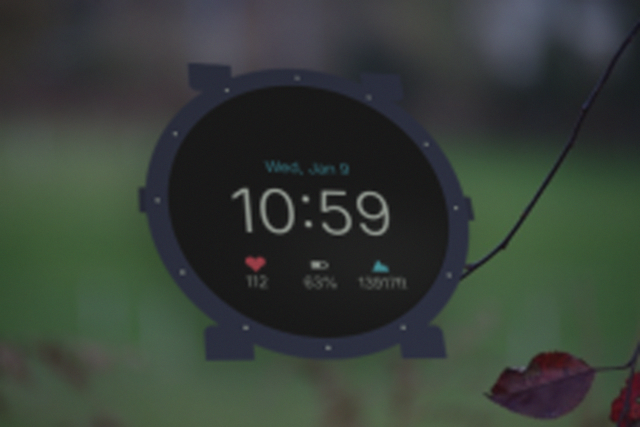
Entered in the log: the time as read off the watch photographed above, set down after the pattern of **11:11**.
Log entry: **10:59**
